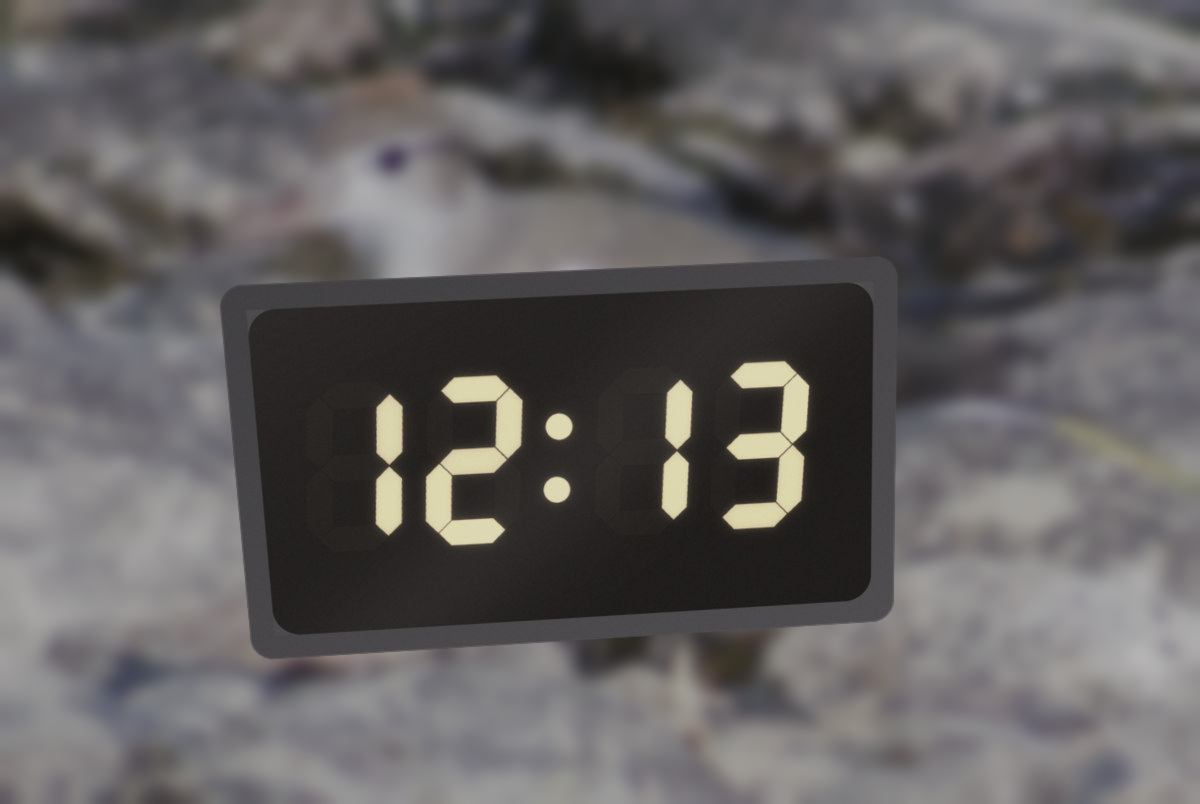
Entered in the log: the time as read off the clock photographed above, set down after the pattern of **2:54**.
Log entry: **12:13**
